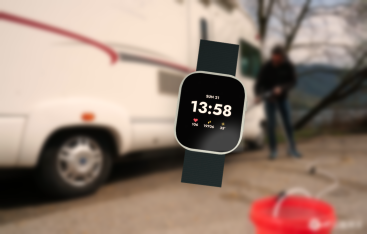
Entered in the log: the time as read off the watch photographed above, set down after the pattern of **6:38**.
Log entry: **13:58**
